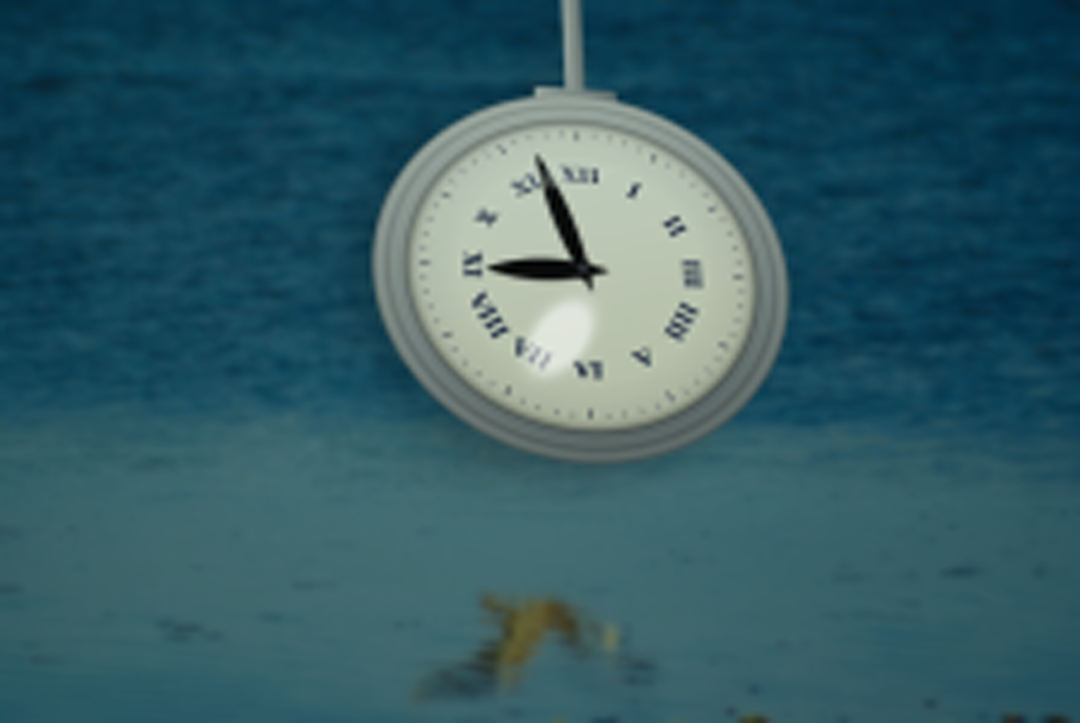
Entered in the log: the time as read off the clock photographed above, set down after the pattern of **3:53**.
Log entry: **8:57**
